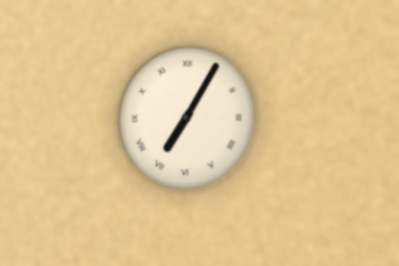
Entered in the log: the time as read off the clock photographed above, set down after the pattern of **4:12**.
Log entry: **7:05**
